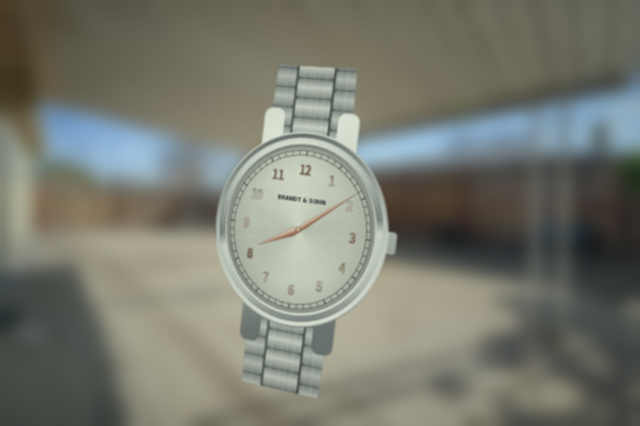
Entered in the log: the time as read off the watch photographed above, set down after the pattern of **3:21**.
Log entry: **8:09**
